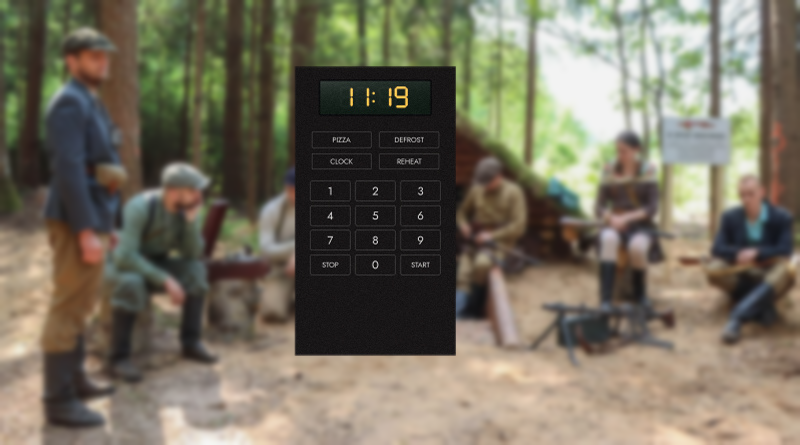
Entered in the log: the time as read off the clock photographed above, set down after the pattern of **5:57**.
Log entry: **11:19**
